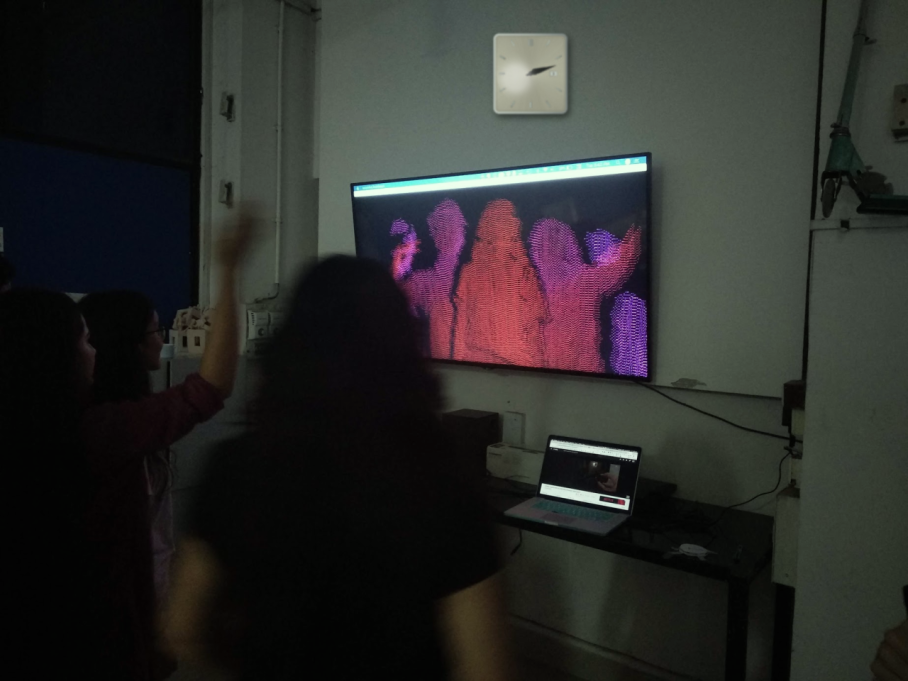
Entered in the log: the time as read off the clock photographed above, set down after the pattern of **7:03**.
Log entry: **2:12**
